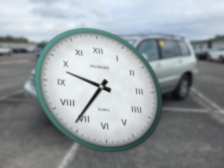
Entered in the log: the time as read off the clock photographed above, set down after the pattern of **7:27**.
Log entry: **9:36**
